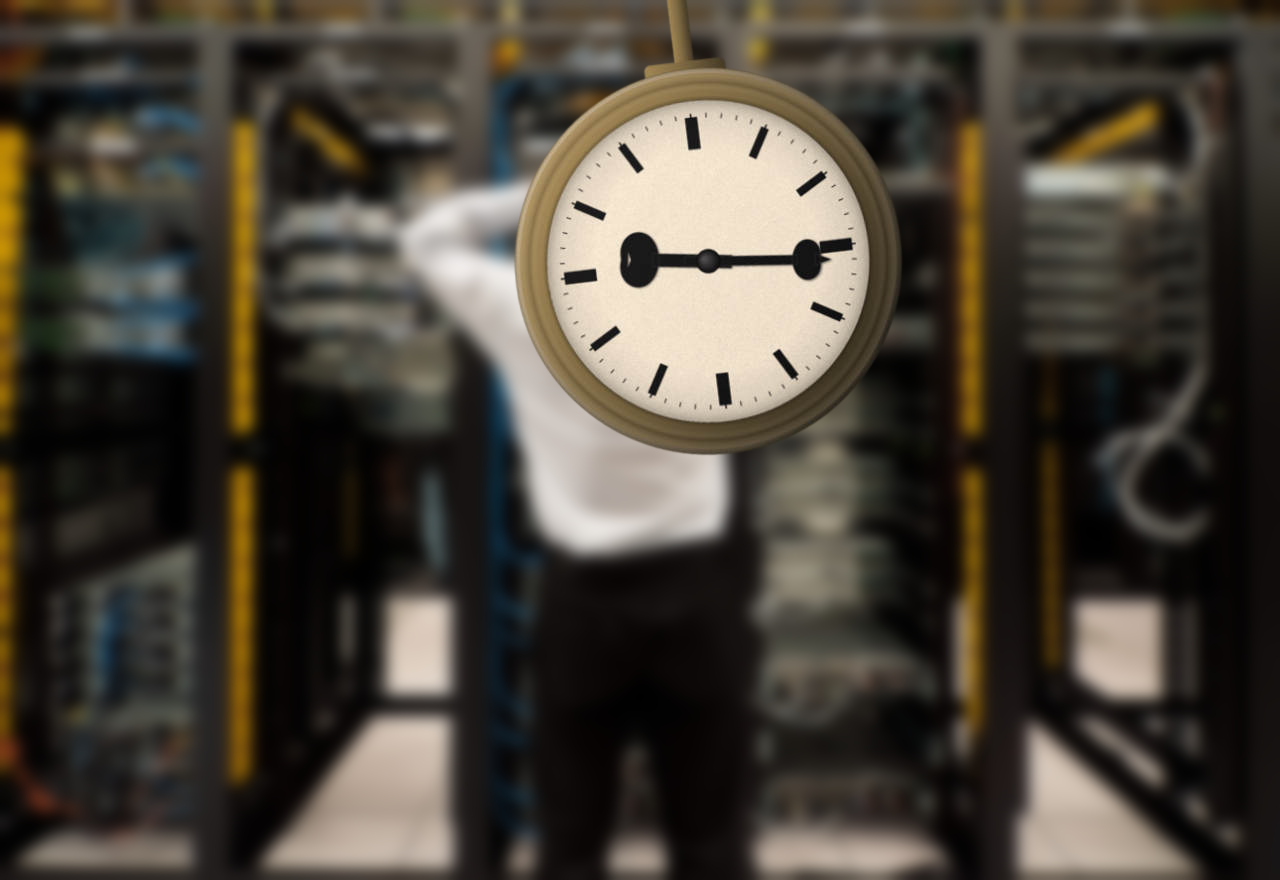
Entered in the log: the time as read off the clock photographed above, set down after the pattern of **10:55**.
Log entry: **9:16**
